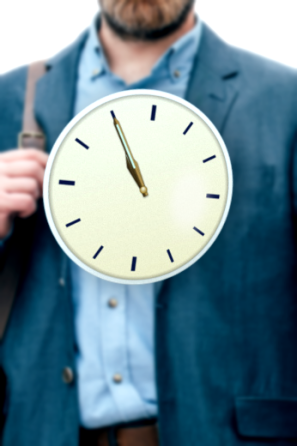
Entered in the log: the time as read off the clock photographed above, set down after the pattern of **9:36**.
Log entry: **10:55**
